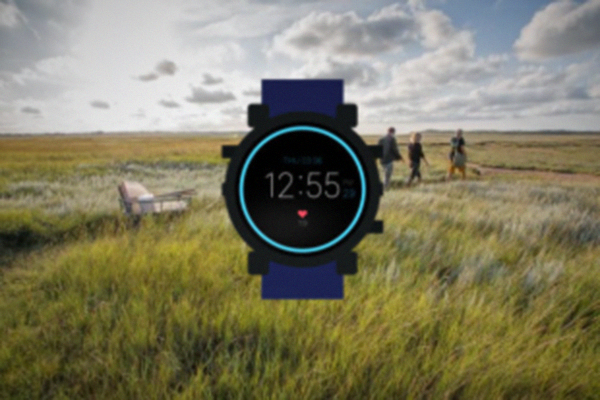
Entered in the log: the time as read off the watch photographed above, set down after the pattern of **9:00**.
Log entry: **12:55**
